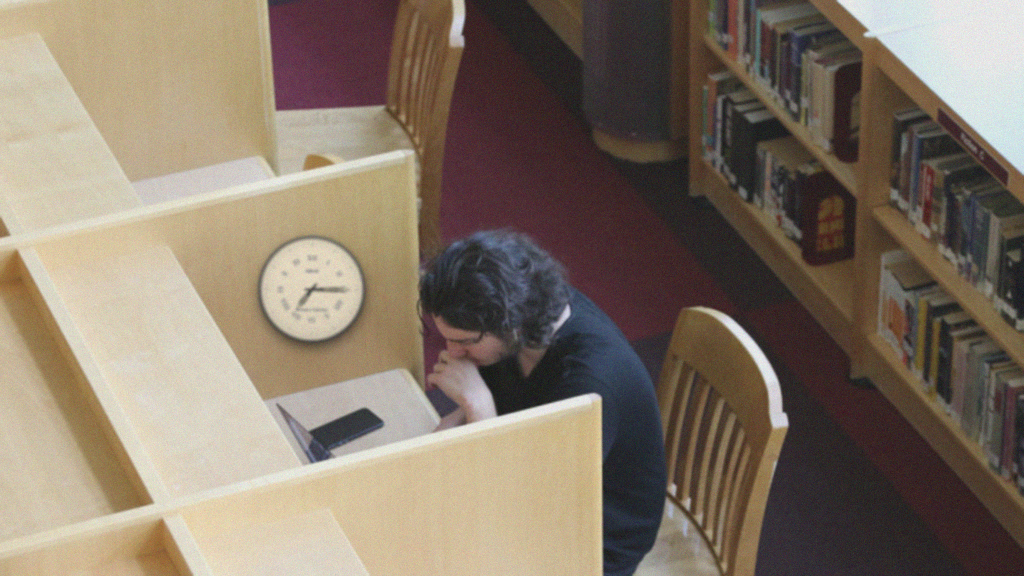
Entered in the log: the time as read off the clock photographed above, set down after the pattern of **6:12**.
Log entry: **7:15**
